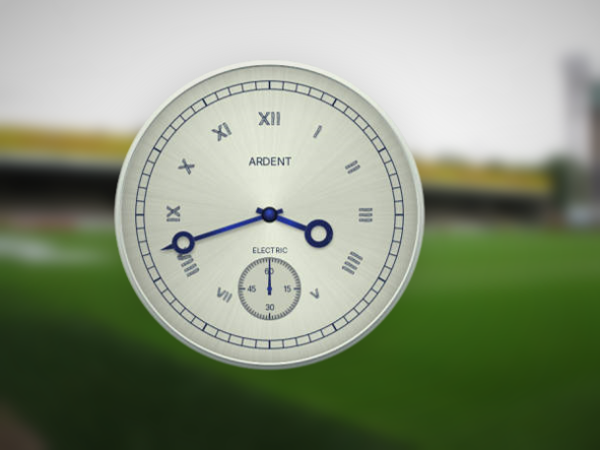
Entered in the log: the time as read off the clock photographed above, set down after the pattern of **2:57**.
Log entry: **3:42**
